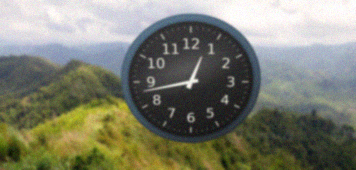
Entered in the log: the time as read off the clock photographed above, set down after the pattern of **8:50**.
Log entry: **12:43**
